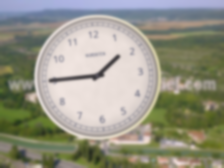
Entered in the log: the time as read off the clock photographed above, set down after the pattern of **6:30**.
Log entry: **1:45**
